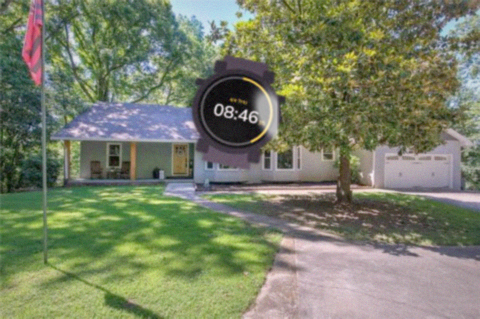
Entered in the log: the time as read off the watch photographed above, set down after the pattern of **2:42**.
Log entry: **8:46**
